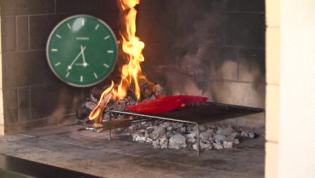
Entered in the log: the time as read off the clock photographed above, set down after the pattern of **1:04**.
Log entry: **5:36**
